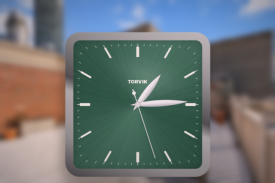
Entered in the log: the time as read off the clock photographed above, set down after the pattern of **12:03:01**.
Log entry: **1:14:27**
